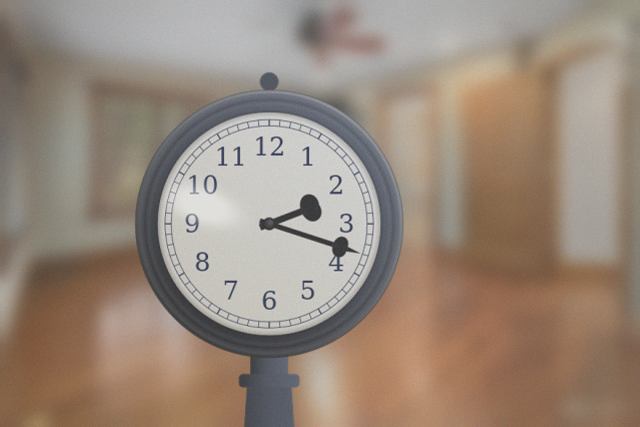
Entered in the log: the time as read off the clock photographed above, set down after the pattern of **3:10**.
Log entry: **2:18**
